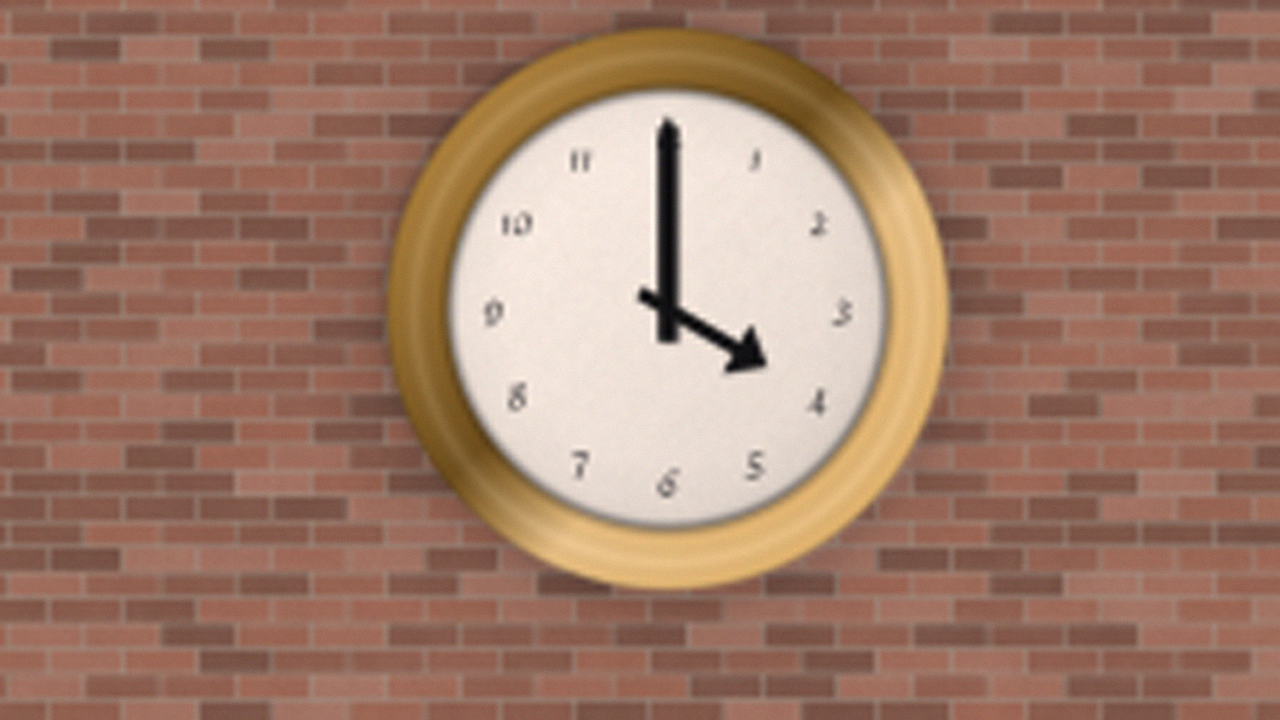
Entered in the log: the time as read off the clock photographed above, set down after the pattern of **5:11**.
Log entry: **4:00**
